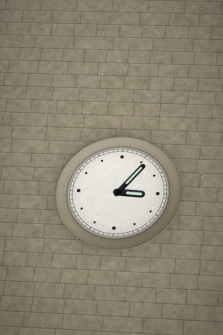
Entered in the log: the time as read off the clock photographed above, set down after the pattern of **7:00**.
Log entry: **3:06**
